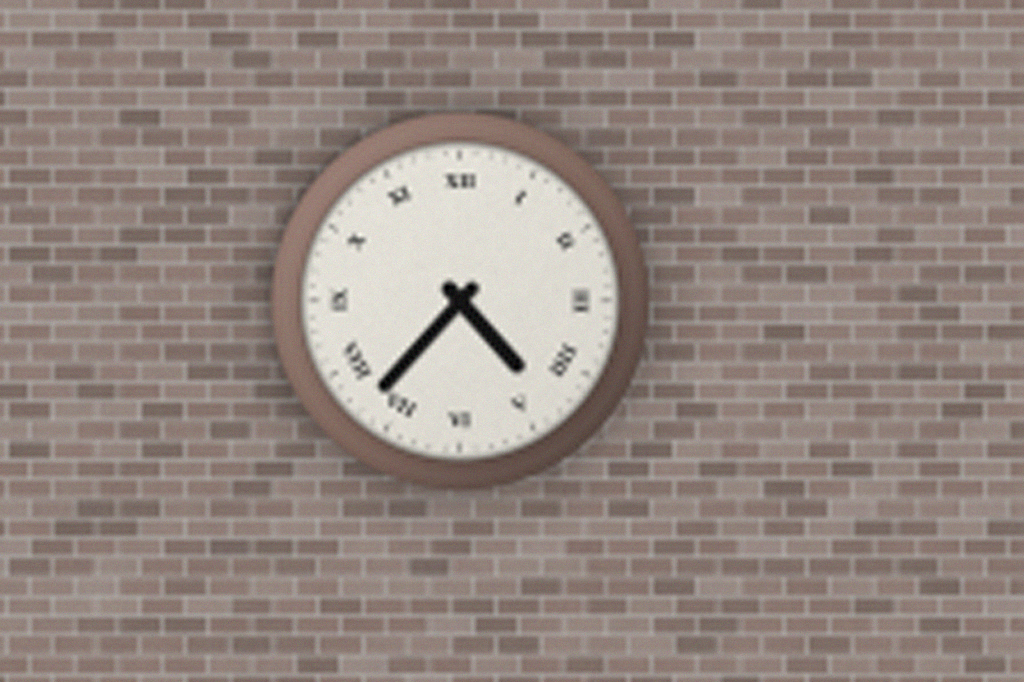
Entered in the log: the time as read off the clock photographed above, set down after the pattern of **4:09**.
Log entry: **4:37**
